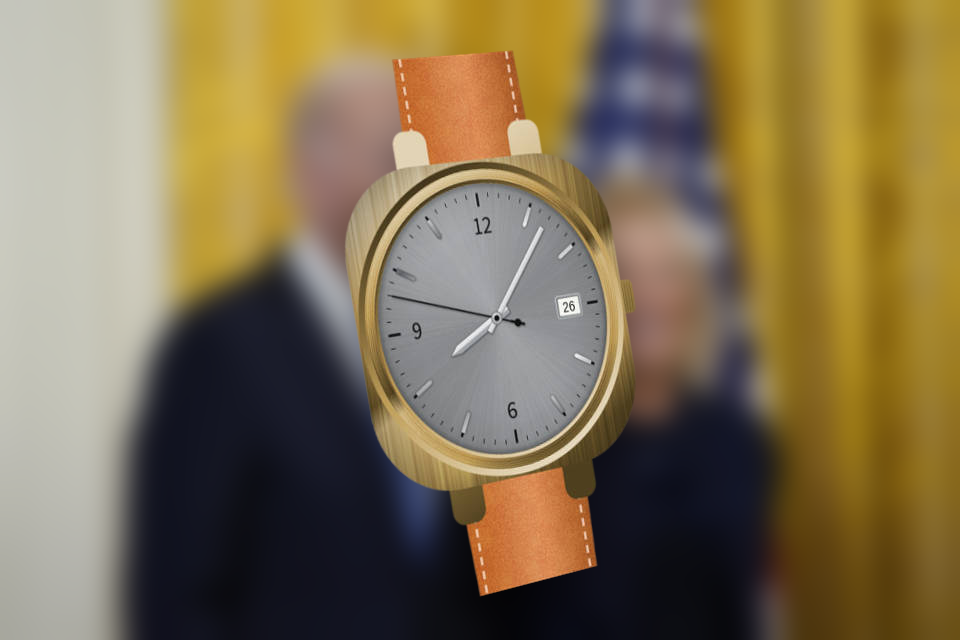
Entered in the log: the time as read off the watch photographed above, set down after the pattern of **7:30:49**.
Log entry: **8:06:48**
